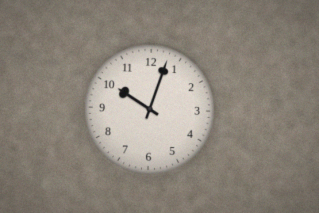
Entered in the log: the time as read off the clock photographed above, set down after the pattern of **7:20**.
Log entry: **10:03**
